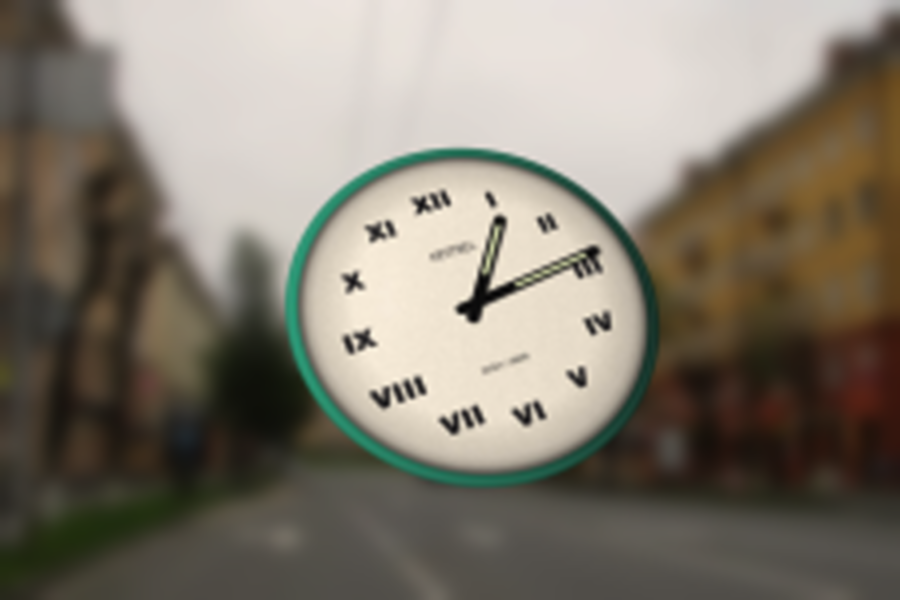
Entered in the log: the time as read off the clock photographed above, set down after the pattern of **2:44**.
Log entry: **1:14**
